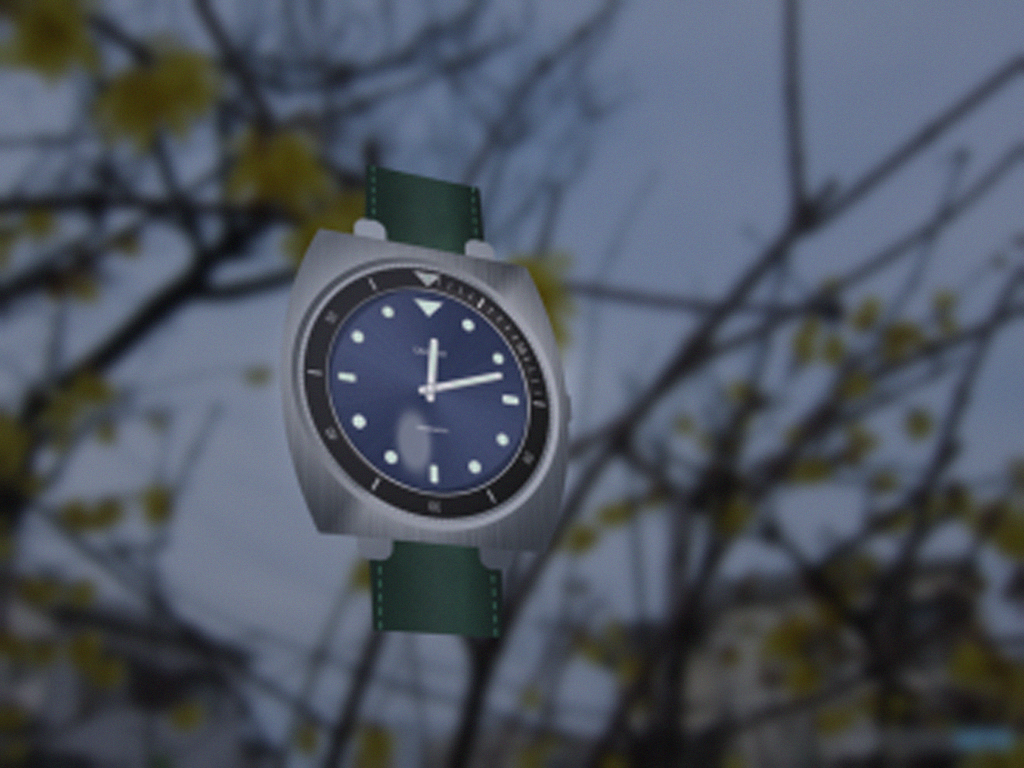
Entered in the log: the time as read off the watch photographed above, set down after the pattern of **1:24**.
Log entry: **12:12**
